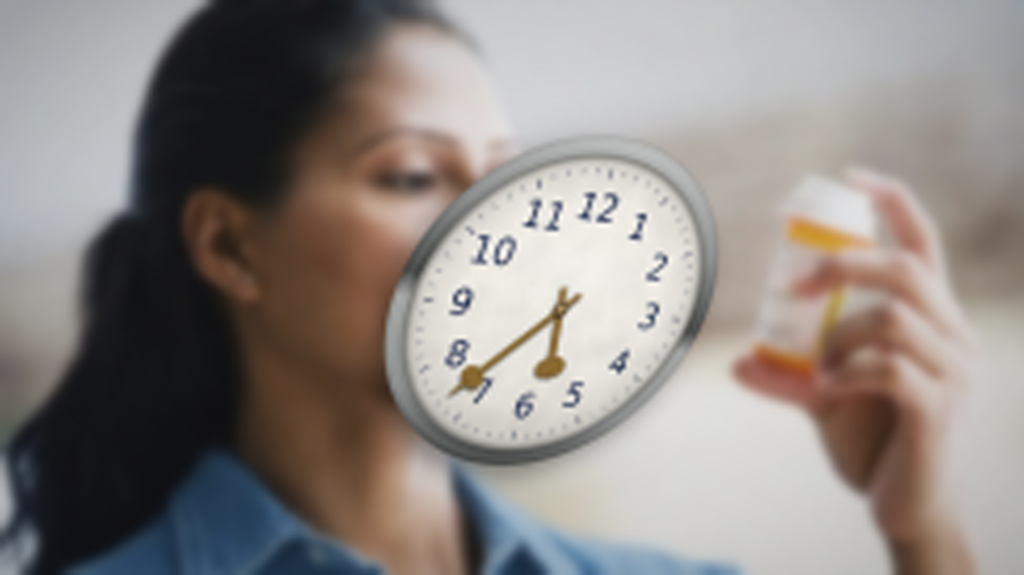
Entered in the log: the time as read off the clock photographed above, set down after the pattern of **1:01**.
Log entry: **5:37**
